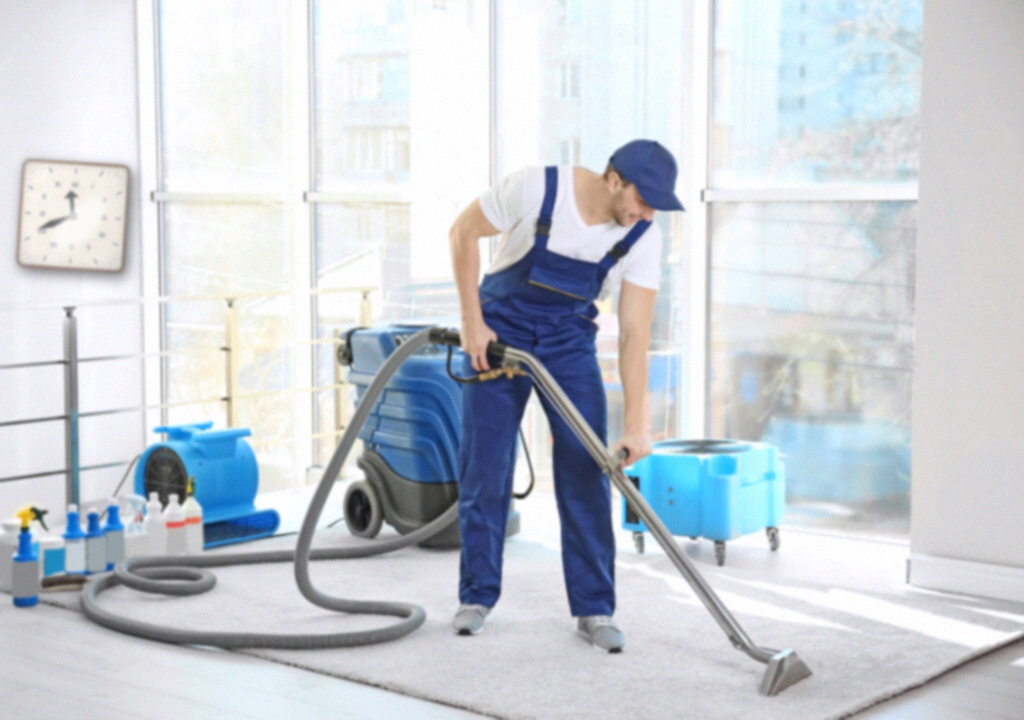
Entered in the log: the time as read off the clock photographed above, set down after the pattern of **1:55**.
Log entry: **11:41**
